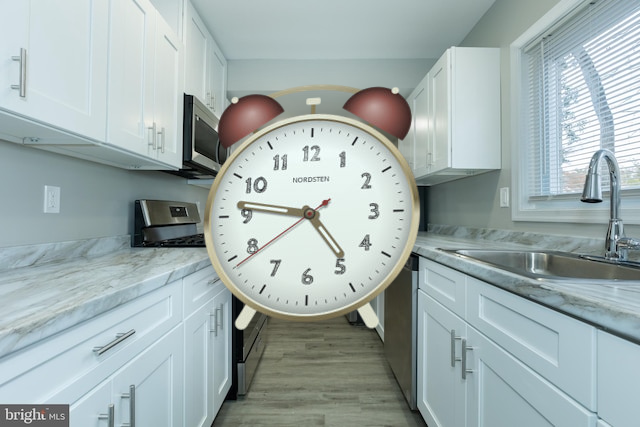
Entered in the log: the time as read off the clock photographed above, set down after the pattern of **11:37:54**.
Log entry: **4:46:39**
